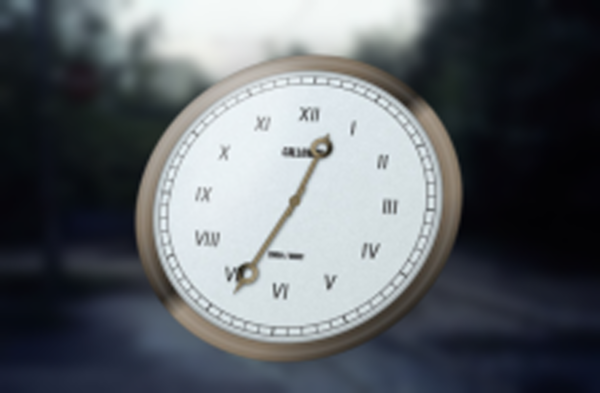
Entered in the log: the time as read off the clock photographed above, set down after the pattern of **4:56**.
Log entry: **12:34**
